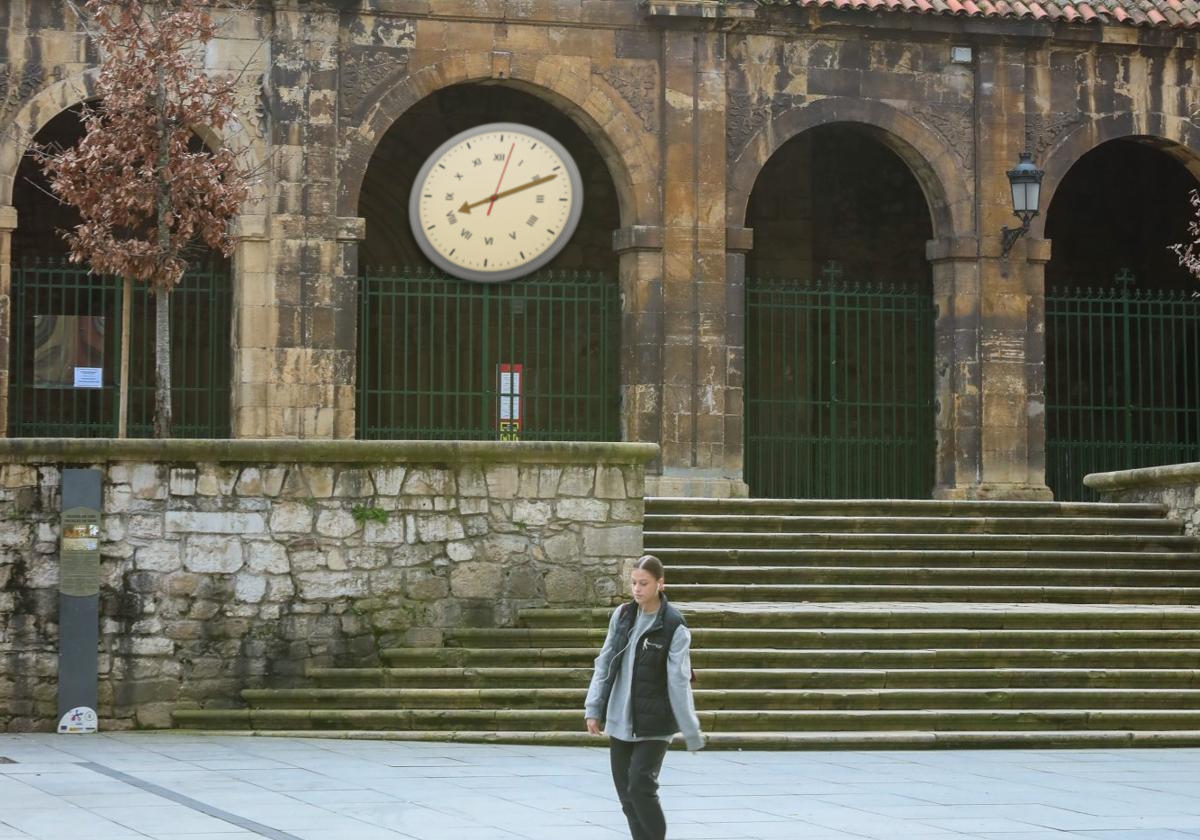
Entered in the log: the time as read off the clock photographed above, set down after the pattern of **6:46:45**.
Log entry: **8:11:02**
